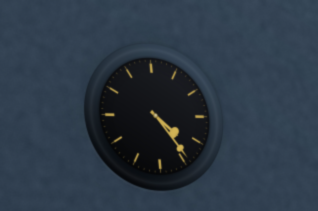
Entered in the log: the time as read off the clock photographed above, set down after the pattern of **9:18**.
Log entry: **4:24**
